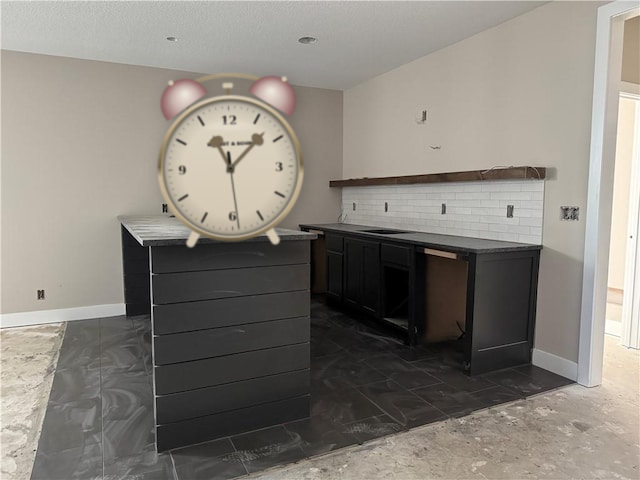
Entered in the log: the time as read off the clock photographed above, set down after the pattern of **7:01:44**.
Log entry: **11:07:29**
